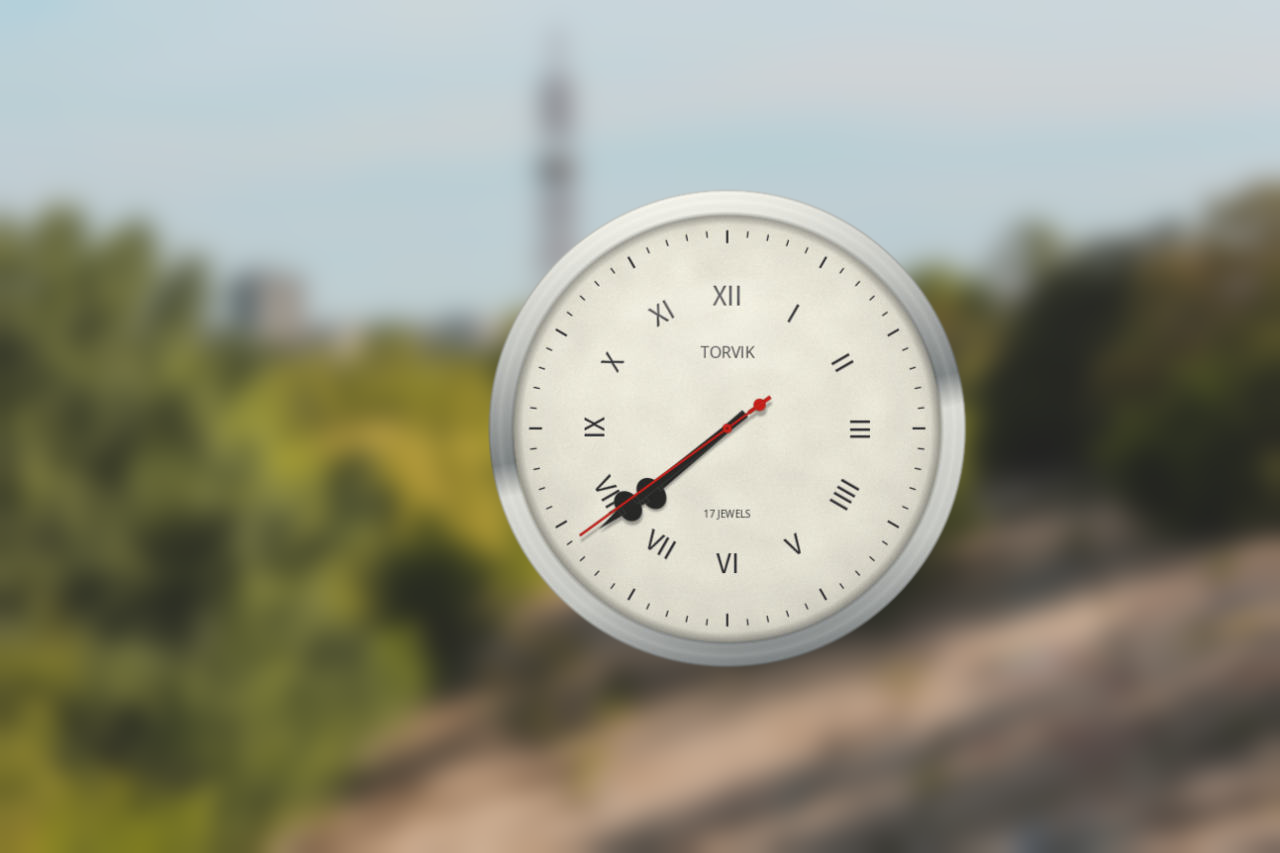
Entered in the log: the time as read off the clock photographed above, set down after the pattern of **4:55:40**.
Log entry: **7:38:39**
